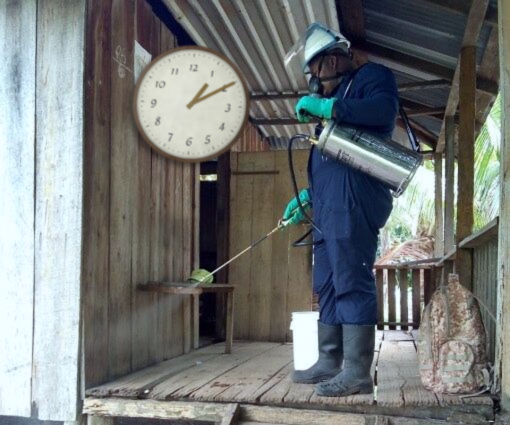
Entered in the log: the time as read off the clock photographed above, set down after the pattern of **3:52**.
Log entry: **1:10**
